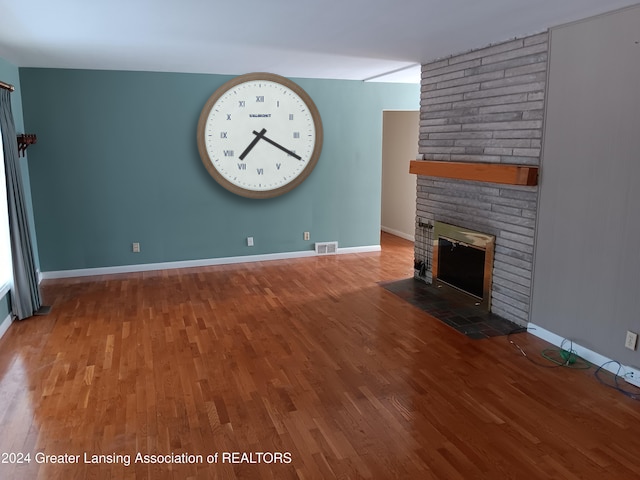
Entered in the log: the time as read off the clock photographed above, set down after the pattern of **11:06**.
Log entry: **7:20**
